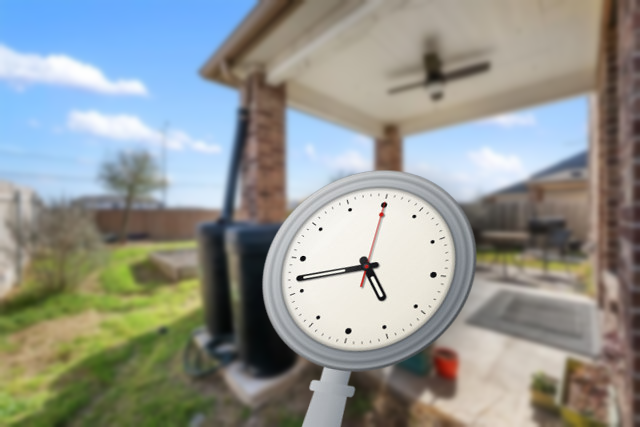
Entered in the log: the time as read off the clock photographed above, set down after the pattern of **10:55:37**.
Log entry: **4:42:00**
